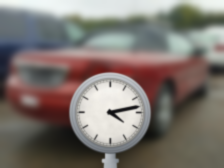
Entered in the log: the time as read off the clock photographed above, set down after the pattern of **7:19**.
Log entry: **4:13**
